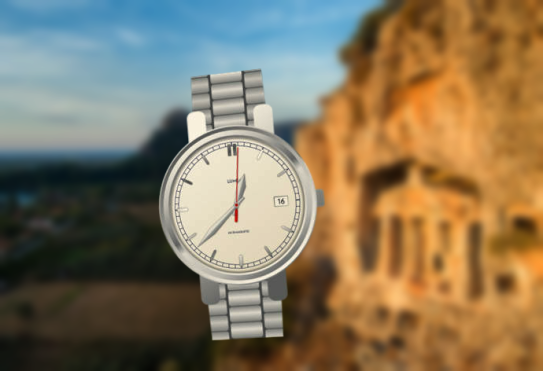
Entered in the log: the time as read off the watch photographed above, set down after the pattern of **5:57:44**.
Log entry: **12:38:01**
